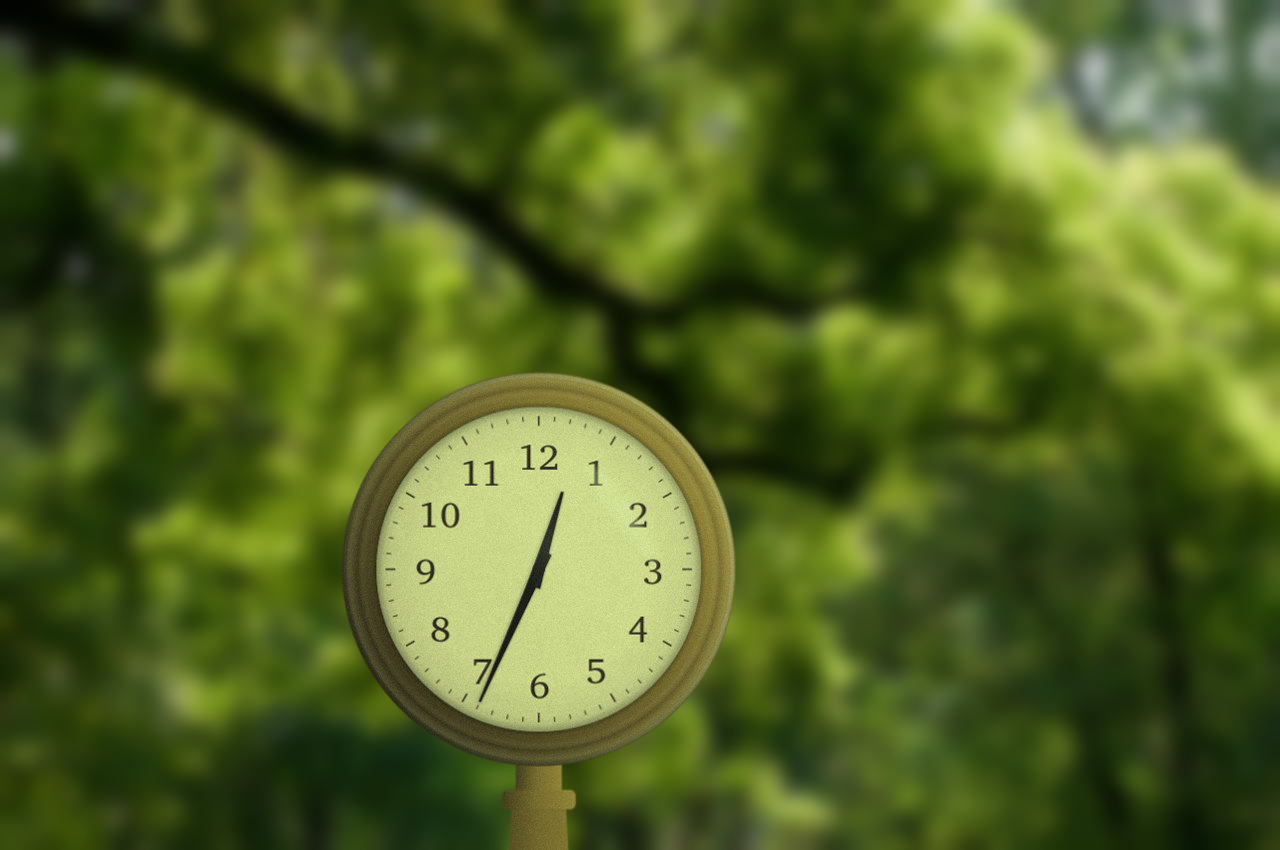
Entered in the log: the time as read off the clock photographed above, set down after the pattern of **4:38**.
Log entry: **12:34**
